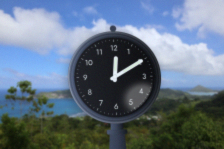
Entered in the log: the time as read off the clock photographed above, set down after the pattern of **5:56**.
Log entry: **12:10**
